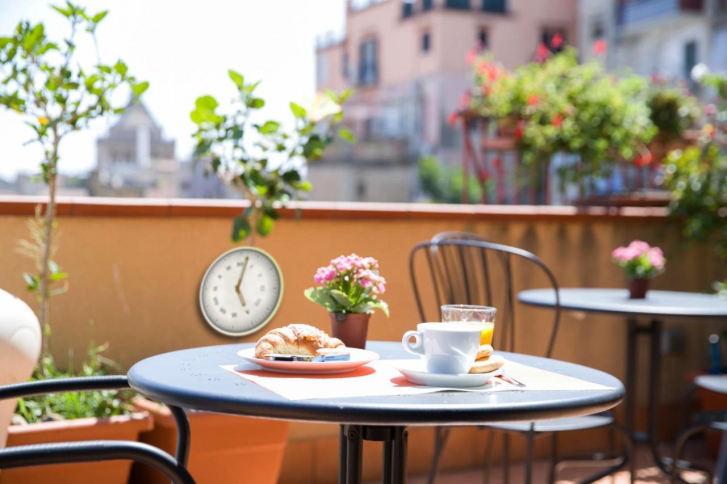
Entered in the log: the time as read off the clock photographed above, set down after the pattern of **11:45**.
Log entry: **5:02**
